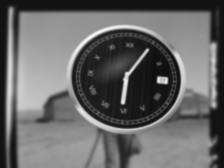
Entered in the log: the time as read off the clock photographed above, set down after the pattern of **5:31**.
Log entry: **6:05**
